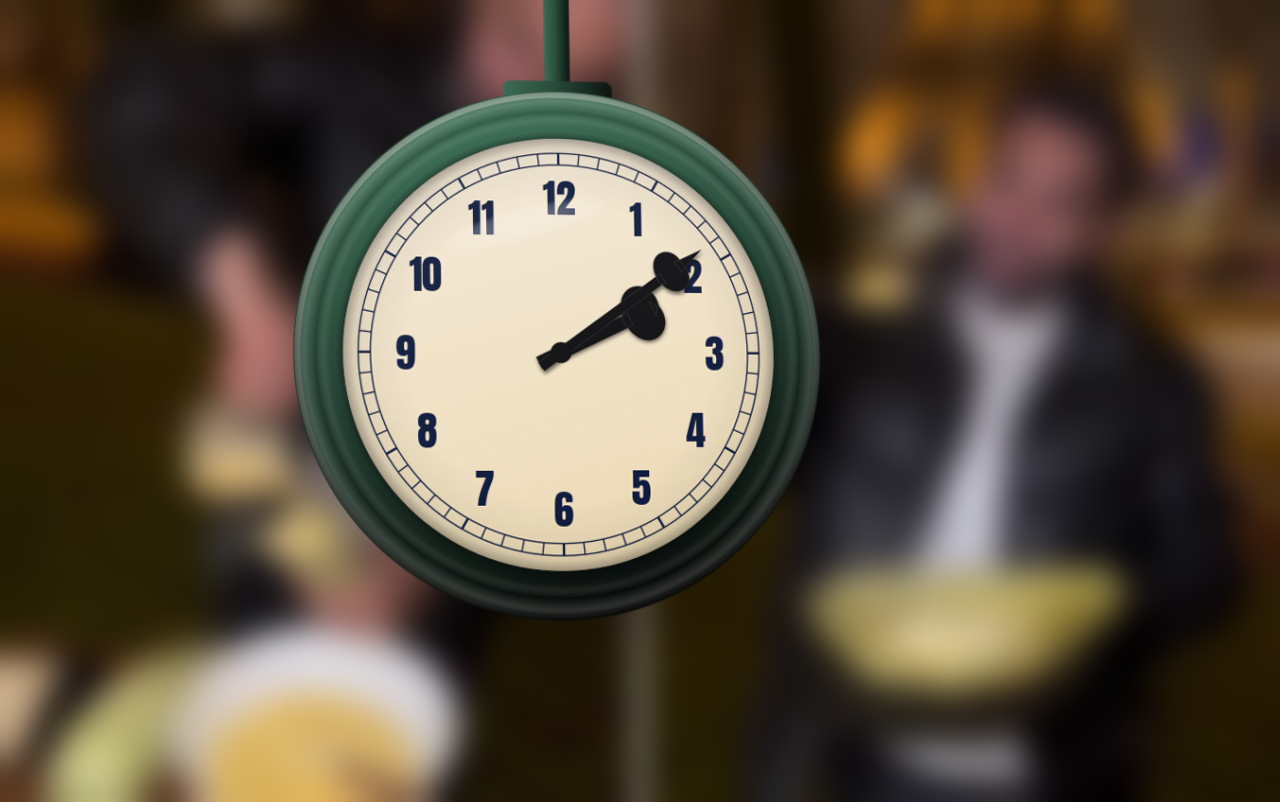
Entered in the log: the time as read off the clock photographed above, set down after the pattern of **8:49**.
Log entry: **2:09**
